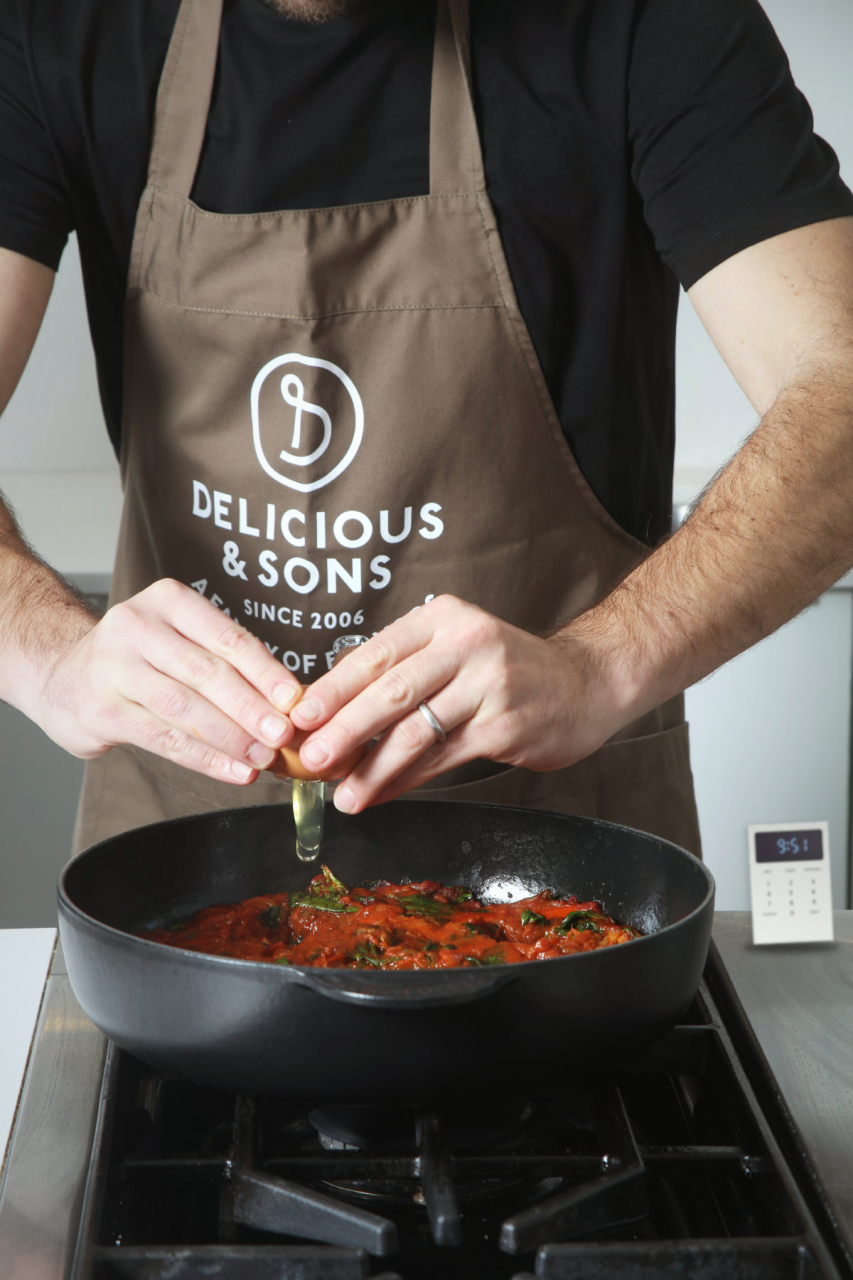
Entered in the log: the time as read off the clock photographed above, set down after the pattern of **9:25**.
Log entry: **9:51**
